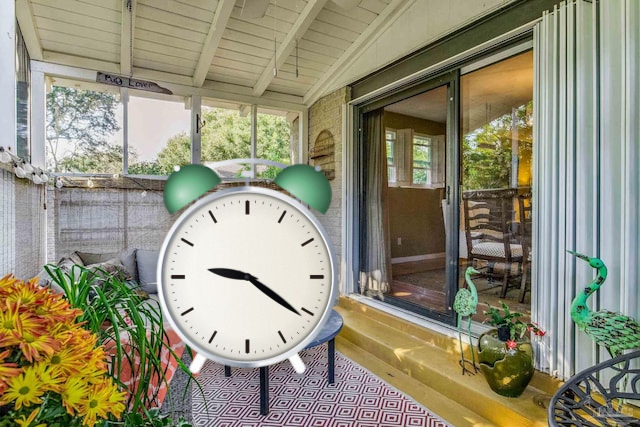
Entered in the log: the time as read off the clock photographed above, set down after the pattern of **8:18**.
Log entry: **9:21**
